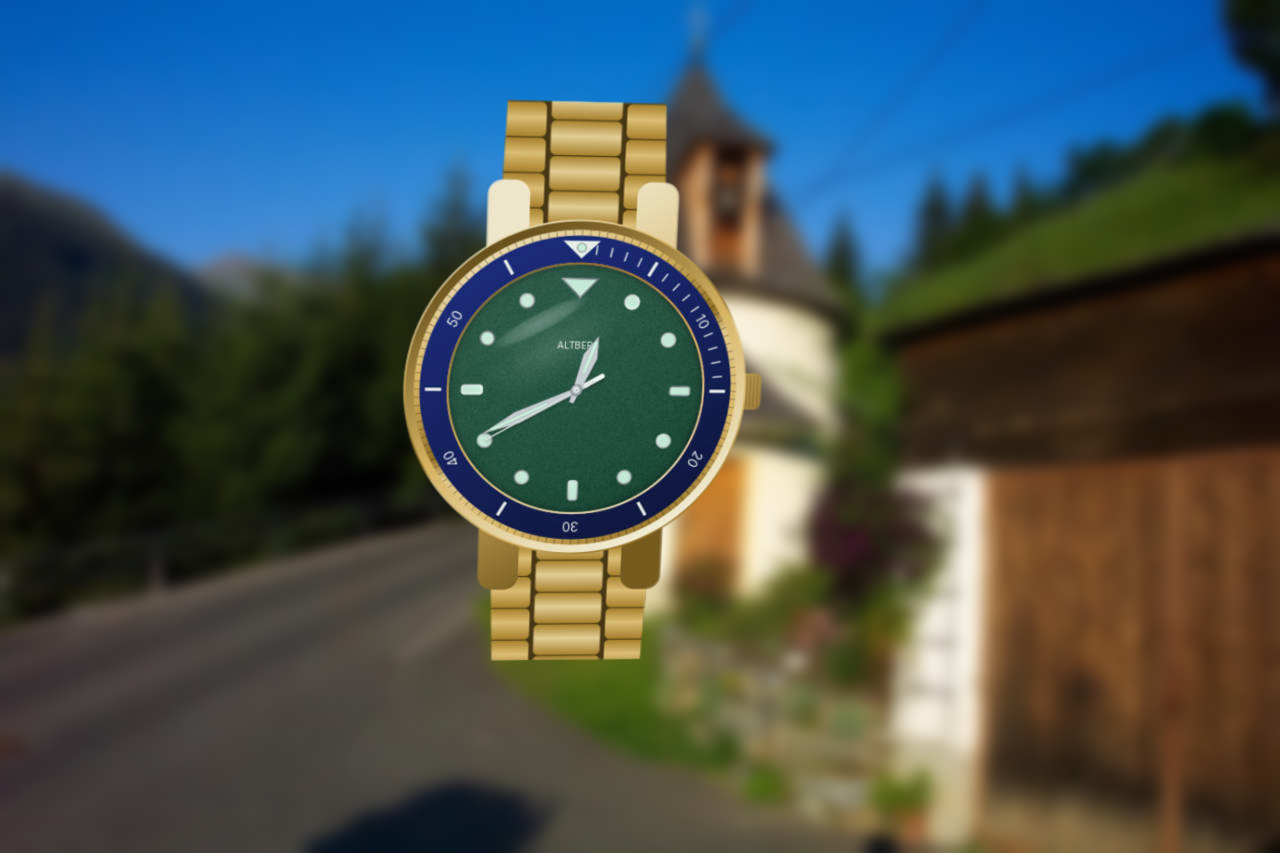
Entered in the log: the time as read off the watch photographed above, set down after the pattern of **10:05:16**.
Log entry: **12:40:40**
